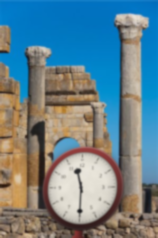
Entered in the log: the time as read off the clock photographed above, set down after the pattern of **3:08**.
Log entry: **11:30**
